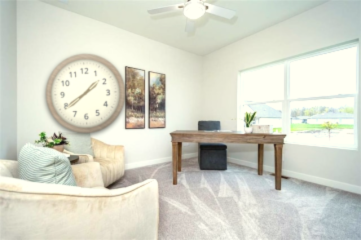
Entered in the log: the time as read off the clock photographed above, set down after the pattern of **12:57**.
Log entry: **1:39**
